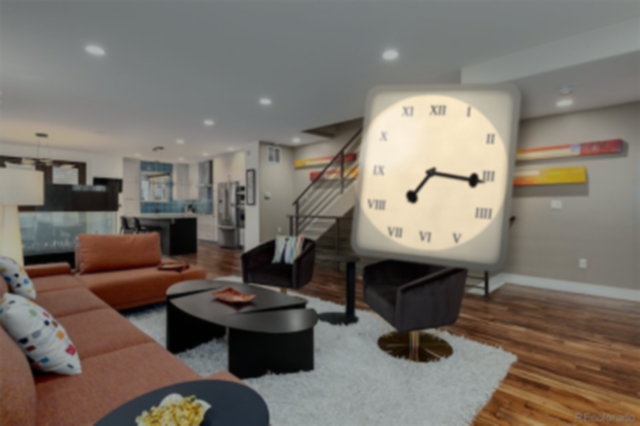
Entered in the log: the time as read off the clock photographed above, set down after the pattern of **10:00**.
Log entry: **7:16**
